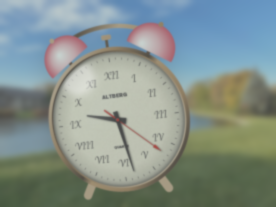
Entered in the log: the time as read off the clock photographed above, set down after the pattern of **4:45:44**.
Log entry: **9:28:22**
